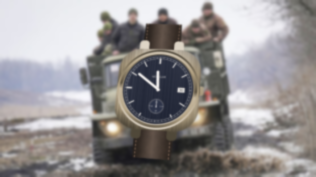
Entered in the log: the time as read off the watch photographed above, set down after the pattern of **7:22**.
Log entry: **11:51**
